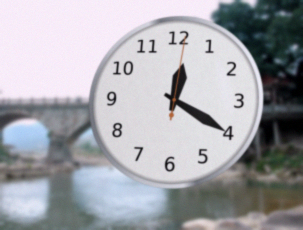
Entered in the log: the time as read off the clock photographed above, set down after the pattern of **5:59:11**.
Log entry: **12:20:01**
